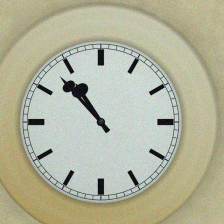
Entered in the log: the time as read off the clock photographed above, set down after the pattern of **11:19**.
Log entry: **10:53**
